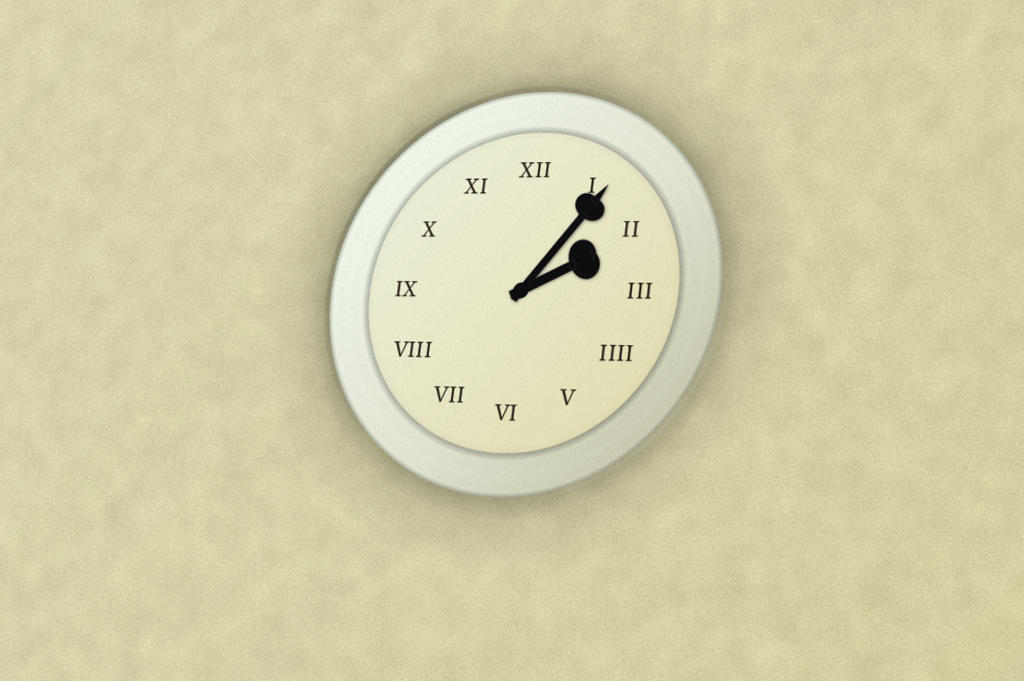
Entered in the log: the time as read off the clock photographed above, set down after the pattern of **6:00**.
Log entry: **2:06**
